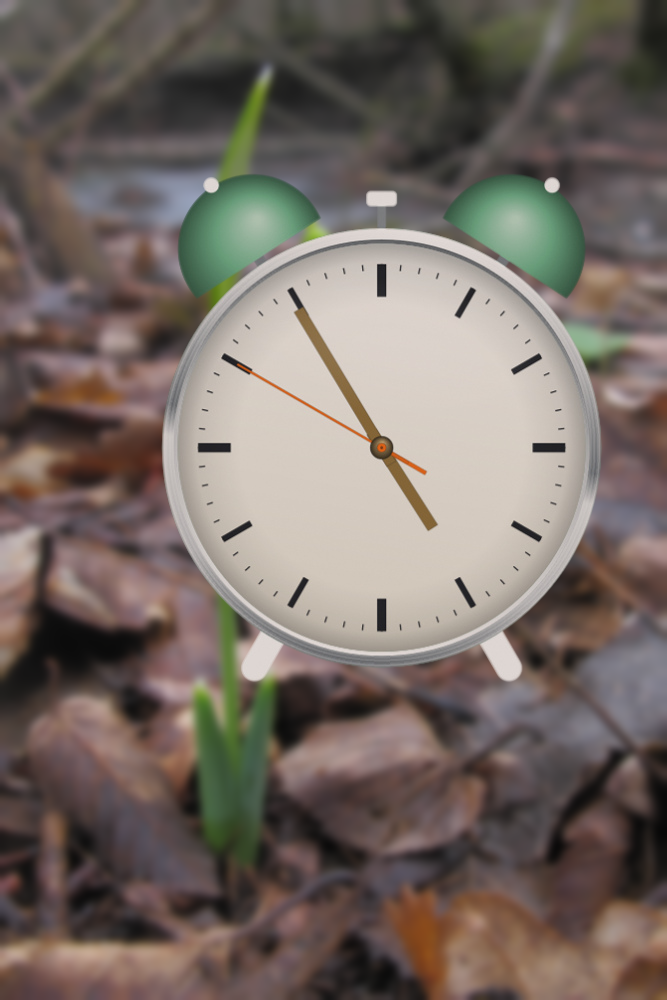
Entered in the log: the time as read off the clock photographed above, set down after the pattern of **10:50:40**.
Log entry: **4:54:50**
